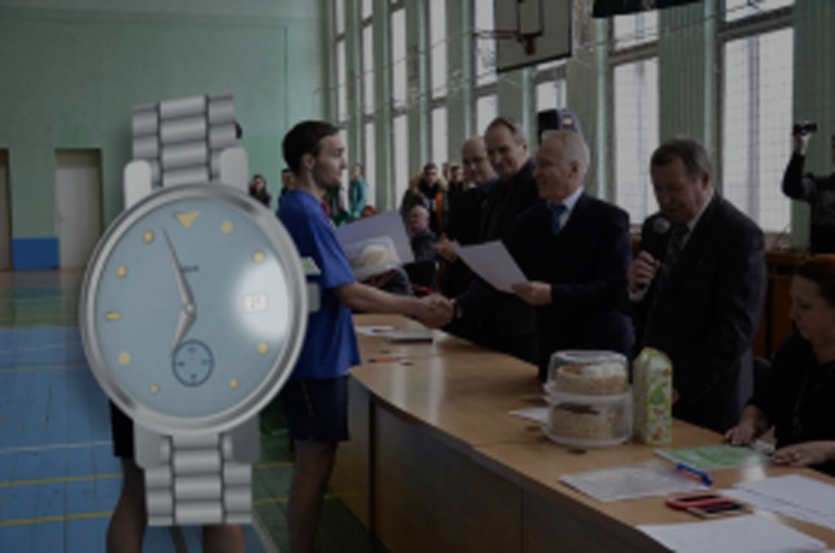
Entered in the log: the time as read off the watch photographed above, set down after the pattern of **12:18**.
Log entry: **6:57**
